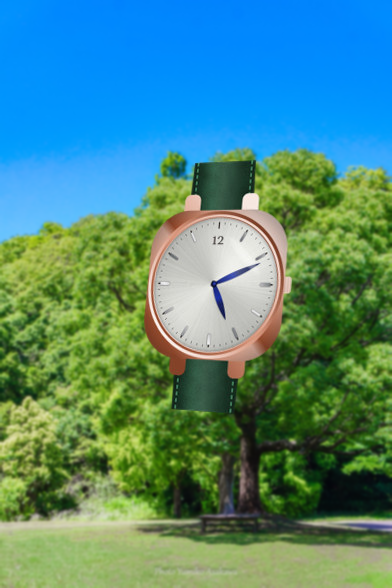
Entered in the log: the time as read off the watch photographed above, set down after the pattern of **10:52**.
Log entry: **5:11**
